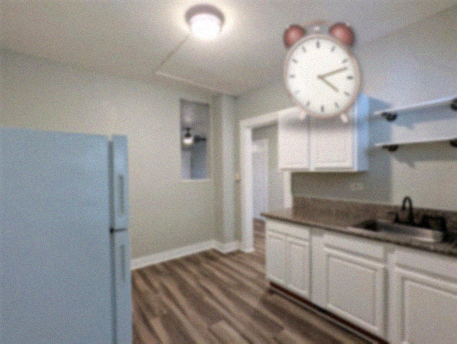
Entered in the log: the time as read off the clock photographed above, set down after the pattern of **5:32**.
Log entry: **4:12**
